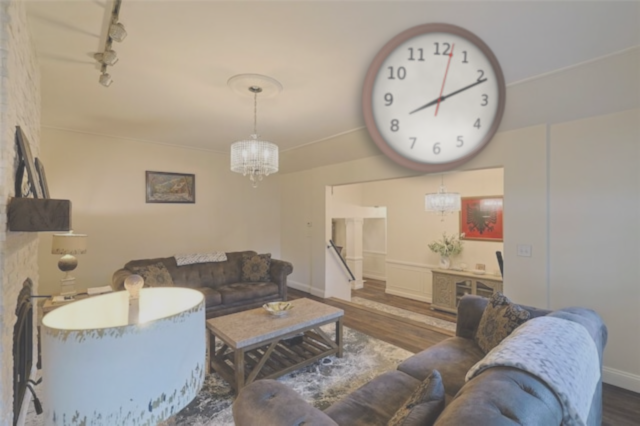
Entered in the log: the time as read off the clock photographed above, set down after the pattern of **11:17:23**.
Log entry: **8:11:02**
